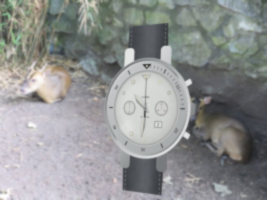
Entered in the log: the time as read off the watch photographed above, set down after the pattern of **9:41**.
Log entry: **10:31**
